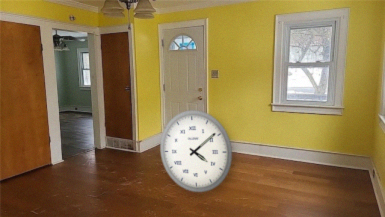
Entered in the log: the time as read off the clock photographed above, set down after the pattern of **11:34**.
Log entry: **4:09**
